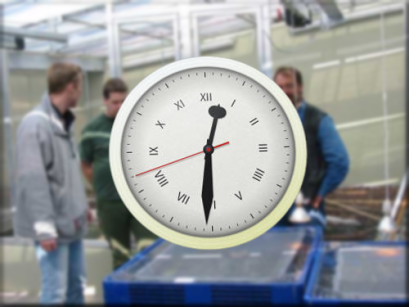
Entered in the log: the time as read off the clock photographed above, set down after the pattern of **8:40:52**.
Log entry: **12:30:42**
